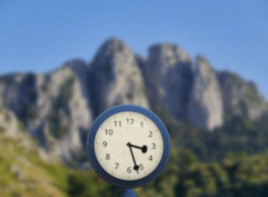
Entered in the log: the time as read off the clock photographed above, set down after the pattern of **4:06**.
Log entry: **3:27**
